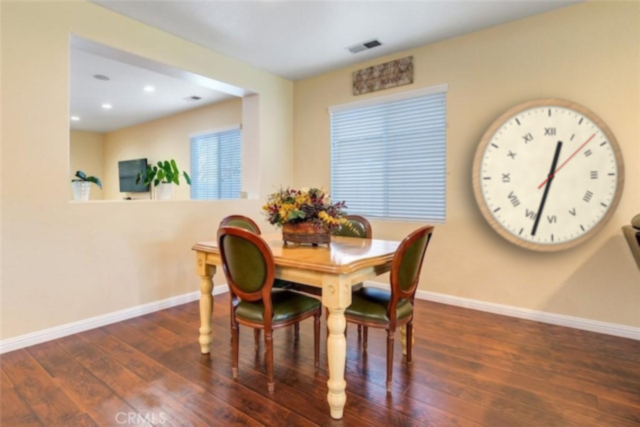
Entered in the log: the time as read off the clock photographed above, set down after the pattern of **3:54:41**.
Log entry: **12:33:08**
